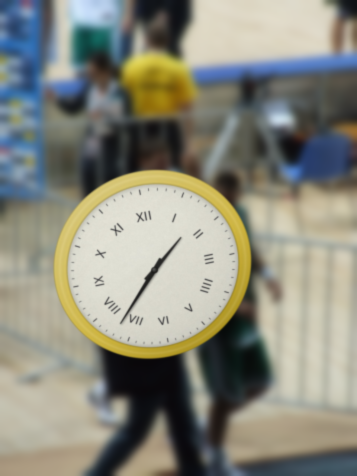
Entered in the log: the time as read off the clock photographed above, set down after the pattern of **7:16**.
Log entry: **1:37**
